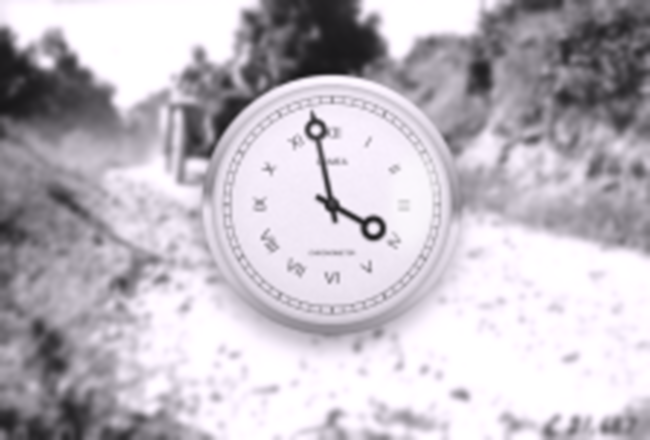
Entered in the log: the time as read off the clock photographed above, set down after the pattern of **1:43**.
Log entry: **3:58**
